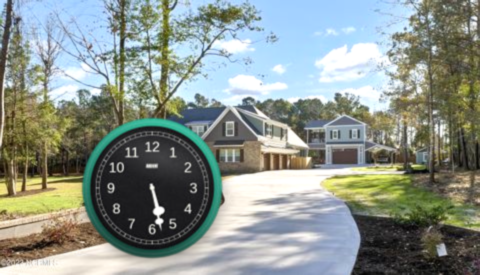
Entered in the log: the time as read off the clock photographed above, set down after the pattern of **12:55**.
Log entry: **5:28**
